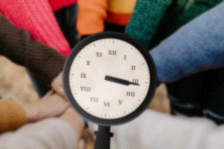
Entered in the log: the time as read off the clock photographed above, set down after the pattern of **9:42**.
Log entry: **3:16**
